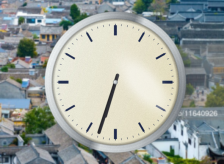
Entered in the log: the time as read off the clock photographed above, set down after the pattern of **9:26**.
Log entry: **6:33**
